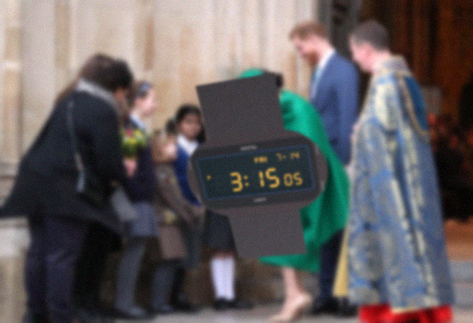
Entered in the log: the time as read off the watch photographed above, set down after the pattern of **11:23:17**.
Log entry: **3:15:05**
